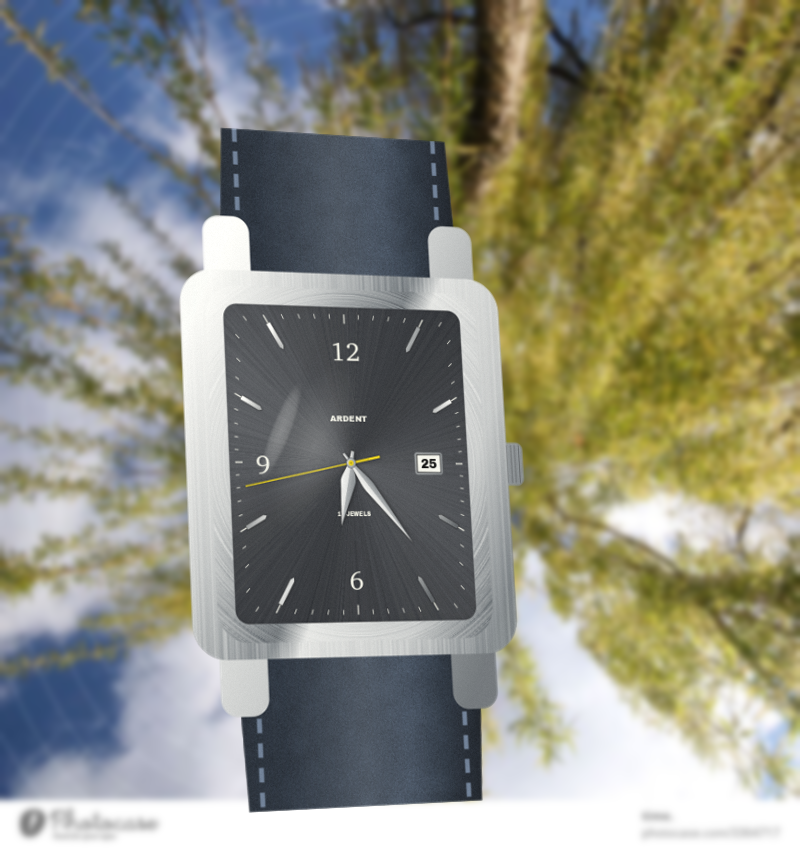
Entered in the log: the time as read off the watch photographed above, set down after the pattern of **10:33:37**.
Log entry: **6:23:43**
